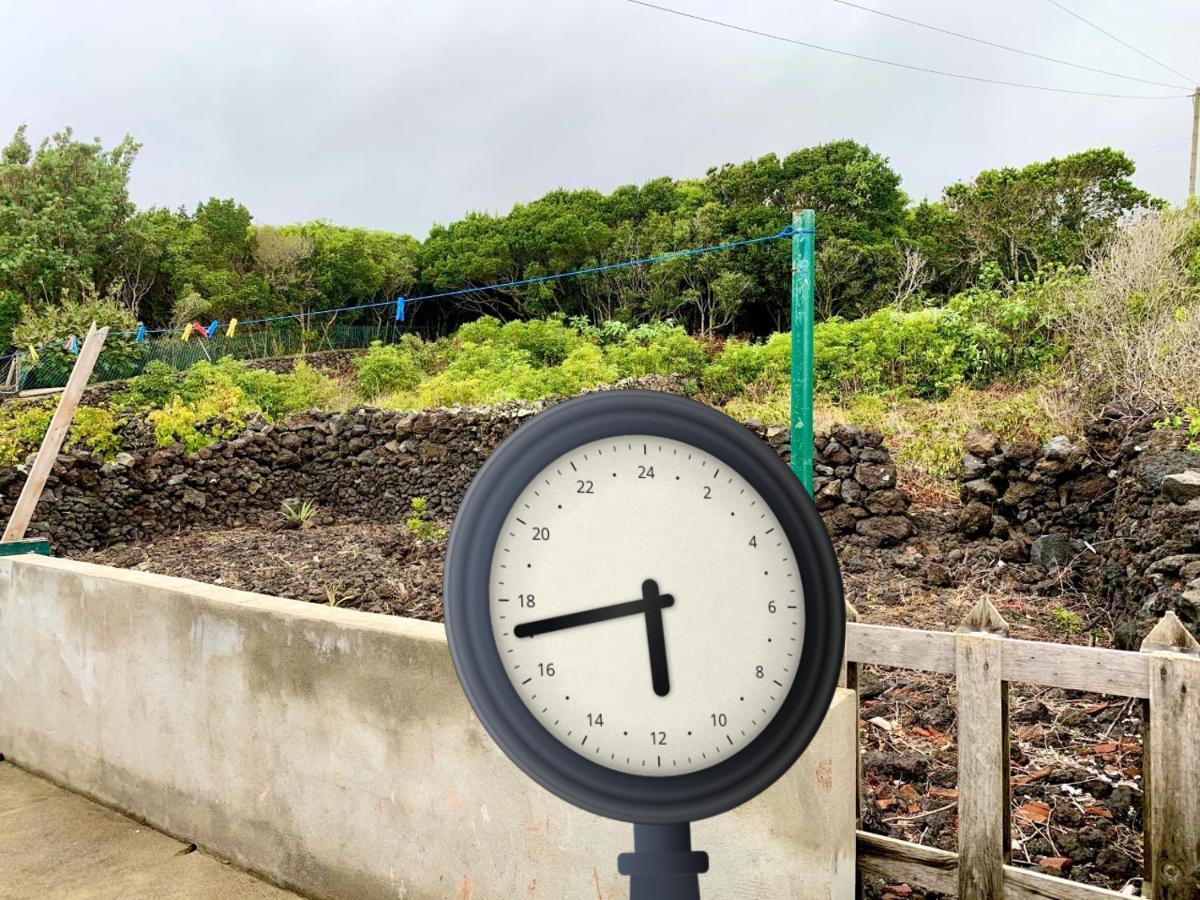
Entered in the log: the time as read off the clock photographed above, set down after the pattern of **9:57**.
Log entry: **11:43**
